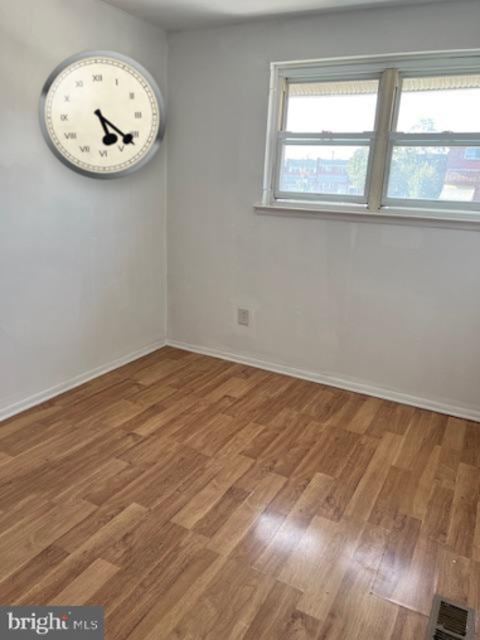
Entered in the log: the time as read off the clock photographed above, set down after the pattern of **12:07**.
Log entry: **5:22**
